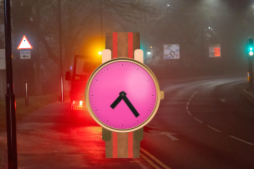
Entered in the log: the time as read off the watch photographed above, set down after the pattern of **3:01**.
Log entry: **7:24**
